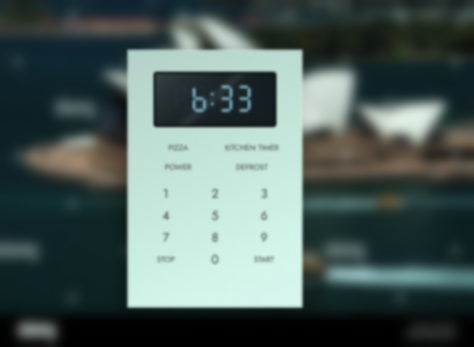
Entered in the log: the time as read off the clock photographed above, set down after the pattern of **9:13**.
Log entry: **6:33**
